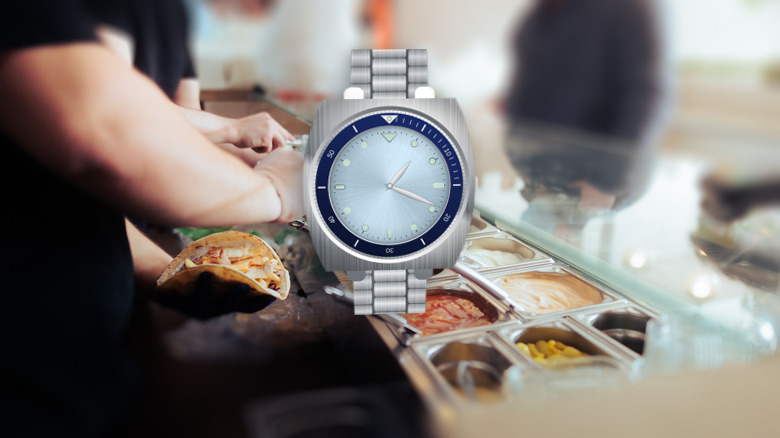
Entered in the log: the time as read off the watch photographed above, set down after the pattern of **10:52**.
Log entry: **1:19**
